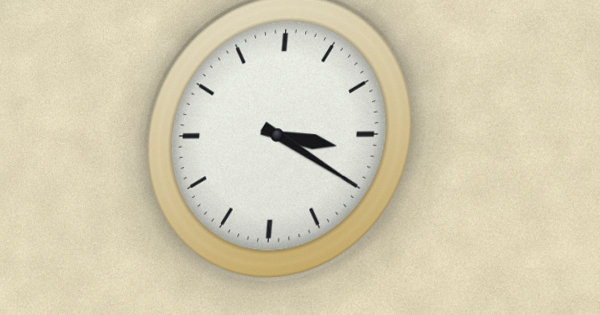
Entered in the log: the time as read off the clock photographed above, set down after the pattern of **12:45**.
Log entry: **3:20**
